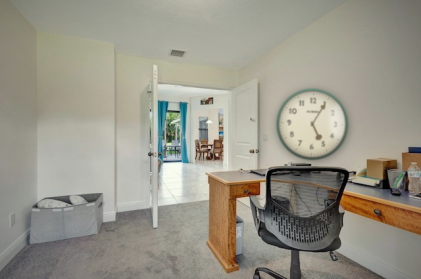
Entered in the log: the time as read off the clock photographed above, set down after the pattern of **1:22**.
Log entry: **5:05**
